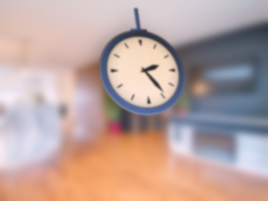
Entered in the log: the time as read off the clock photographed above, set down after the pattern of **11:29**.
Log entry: **2:24**
